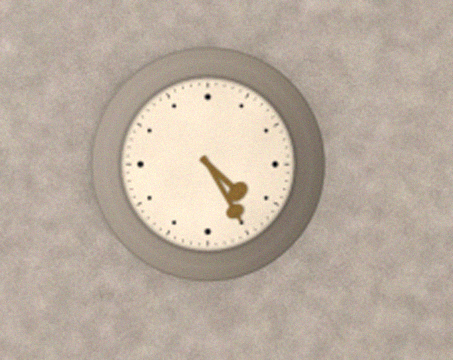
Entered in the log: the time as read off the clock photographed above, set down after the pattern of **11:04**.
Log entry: **4:25**
